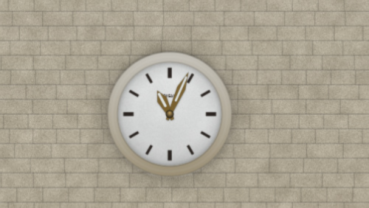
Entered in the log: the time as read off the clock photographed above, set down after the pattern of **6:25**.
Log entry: **11:04**
